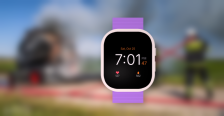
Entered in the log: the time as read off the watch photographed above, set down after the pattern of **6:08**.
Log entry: **7:01**
